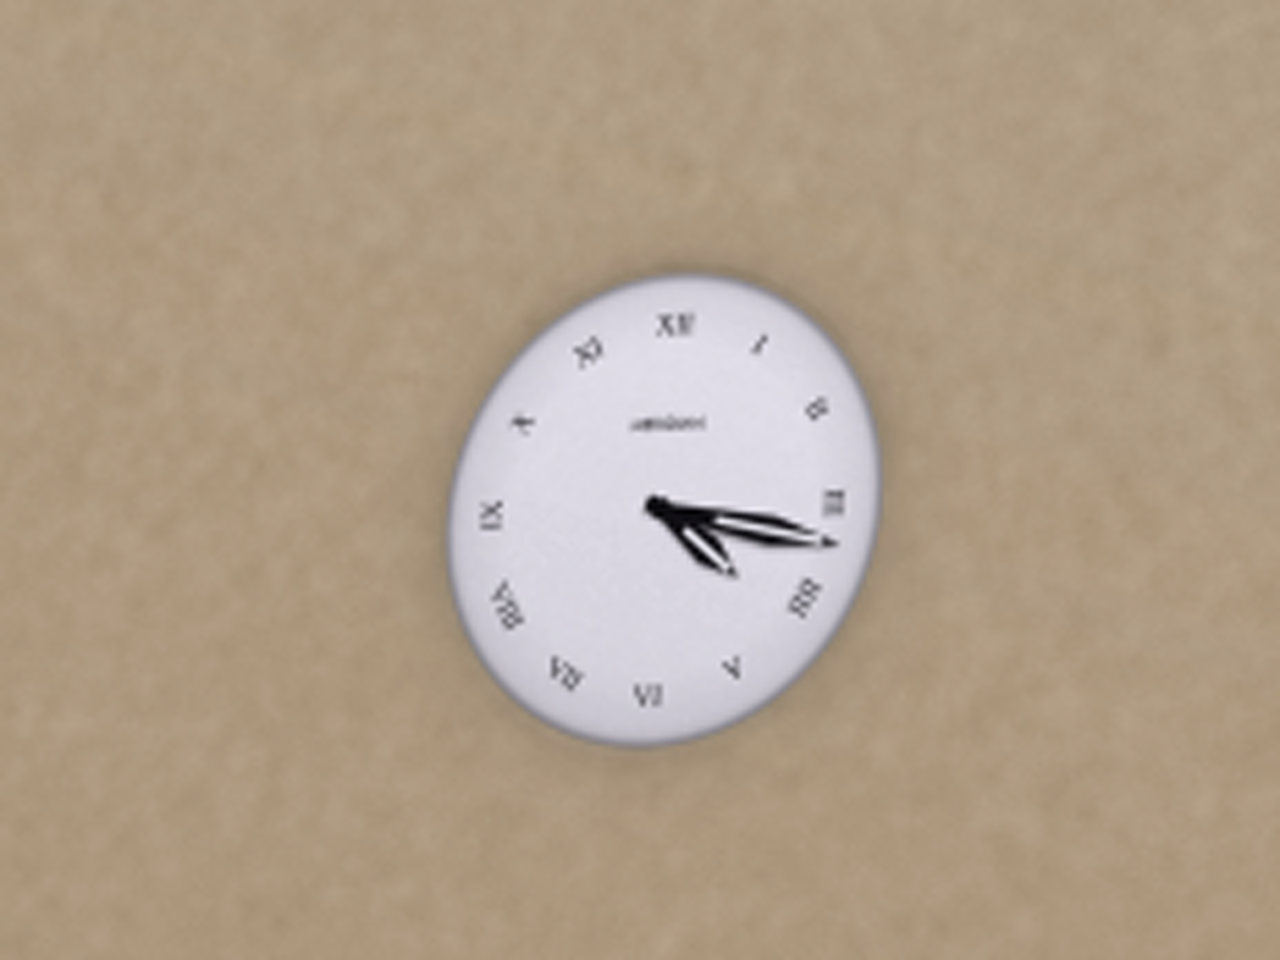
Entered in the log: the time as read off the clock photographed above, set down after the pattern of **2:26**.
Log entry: **4:17**
